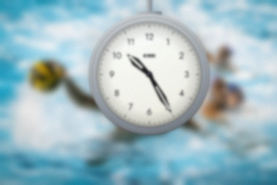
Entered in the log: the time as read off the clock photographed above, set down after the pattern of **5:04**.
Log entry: **10:25**
